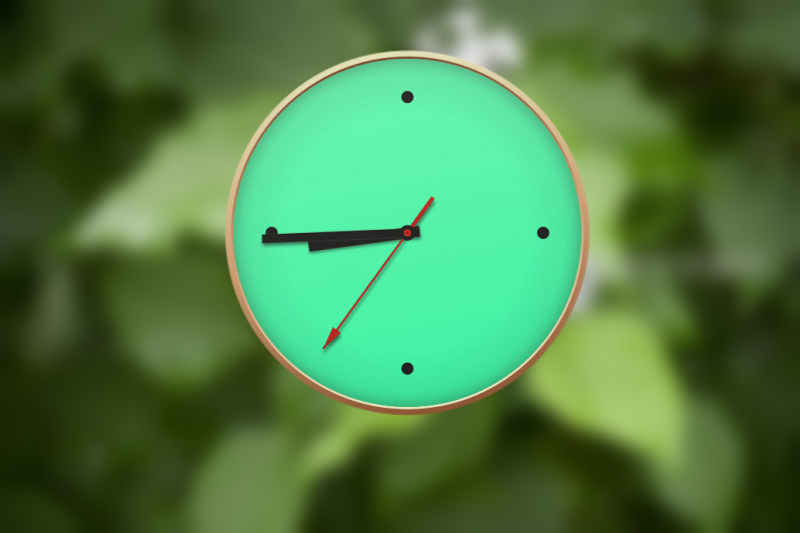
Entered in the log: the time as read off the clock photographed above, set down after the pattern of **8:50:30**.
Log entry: **8:44:36**
